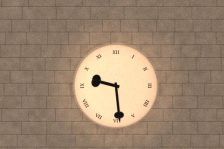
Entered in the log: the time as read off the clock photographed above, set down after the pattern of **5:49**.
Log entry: **9:29**
